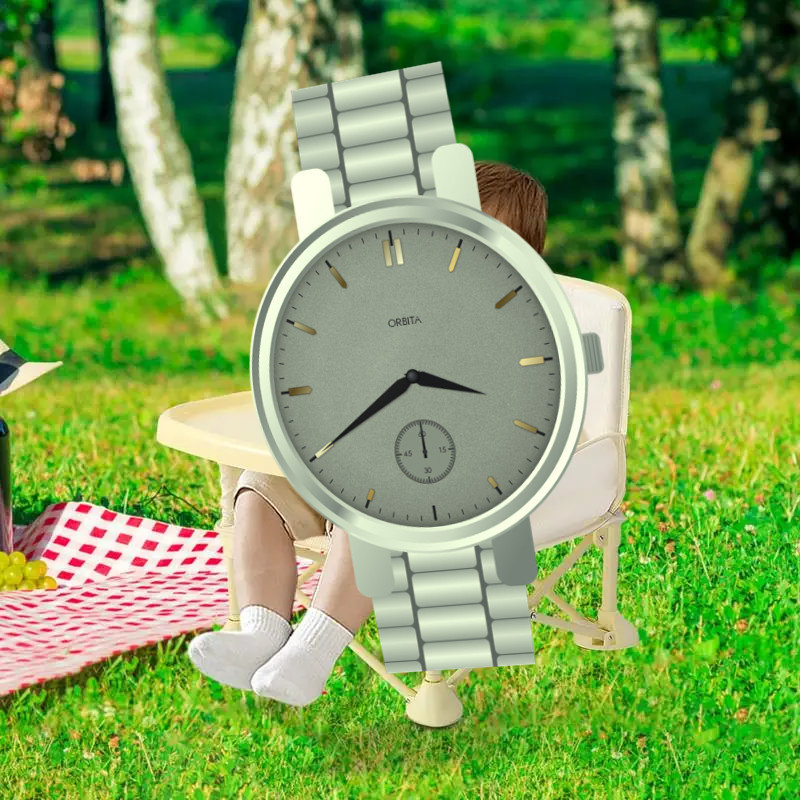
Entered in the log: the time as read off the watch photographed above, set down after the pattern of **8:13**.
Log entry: **3:40**
